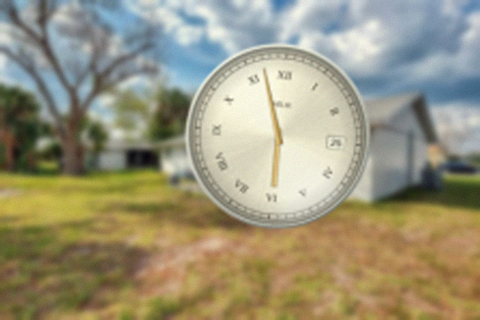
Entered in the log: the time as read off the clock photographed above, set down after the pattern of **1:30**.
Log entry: **5:57**
